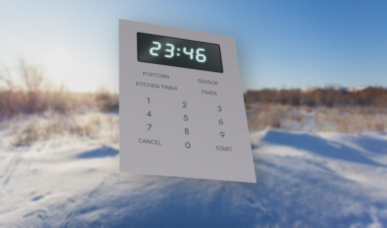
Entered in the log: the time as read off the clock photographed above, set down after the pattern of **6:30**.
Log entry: **23:46**
